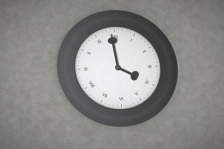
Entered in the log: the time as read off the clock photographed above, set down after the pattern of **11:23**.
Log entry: **3:59**
